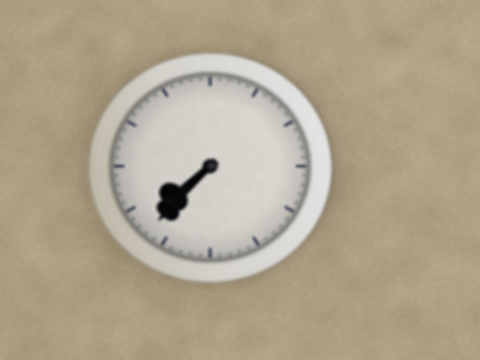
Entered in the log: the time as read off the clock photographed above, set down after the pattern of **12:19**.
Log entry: **7:37**
